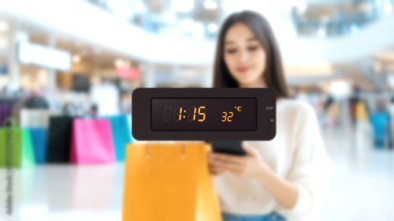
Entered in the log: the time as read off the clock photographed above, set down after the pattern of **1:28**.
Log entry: **1:15**
